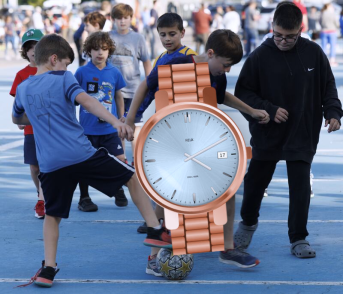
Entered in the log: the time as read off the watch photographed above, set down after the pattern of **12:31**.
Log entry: **4:11**
